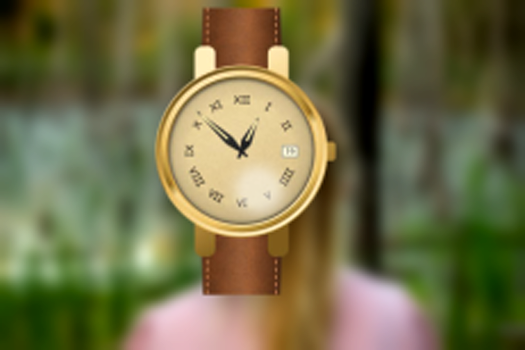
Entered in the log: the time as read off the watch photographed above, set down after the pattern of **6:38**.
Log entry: **12:52**
